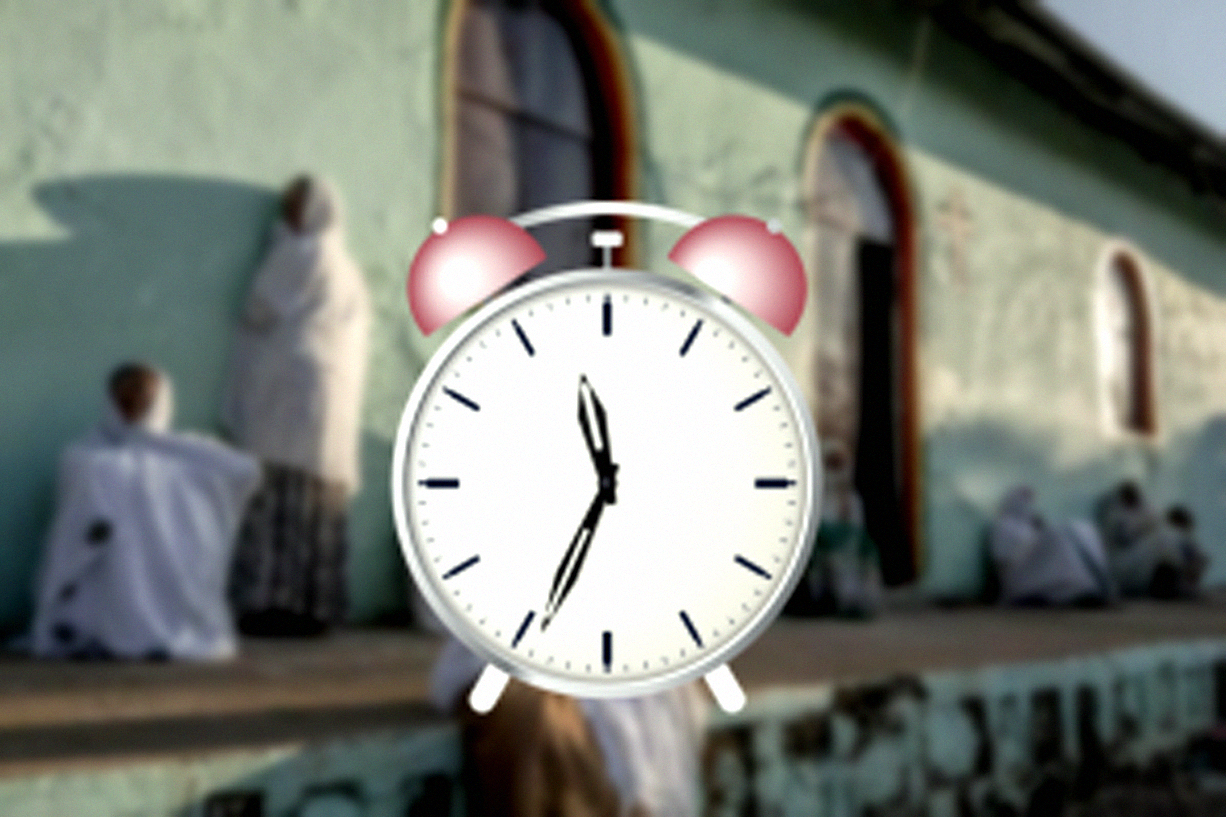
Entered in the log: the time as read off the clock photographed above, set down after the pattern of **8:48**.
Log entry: **11:34**
